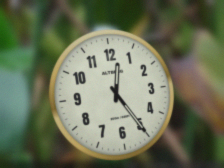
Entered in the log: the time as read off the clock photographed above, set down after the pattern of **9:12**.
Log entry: **12:25**
